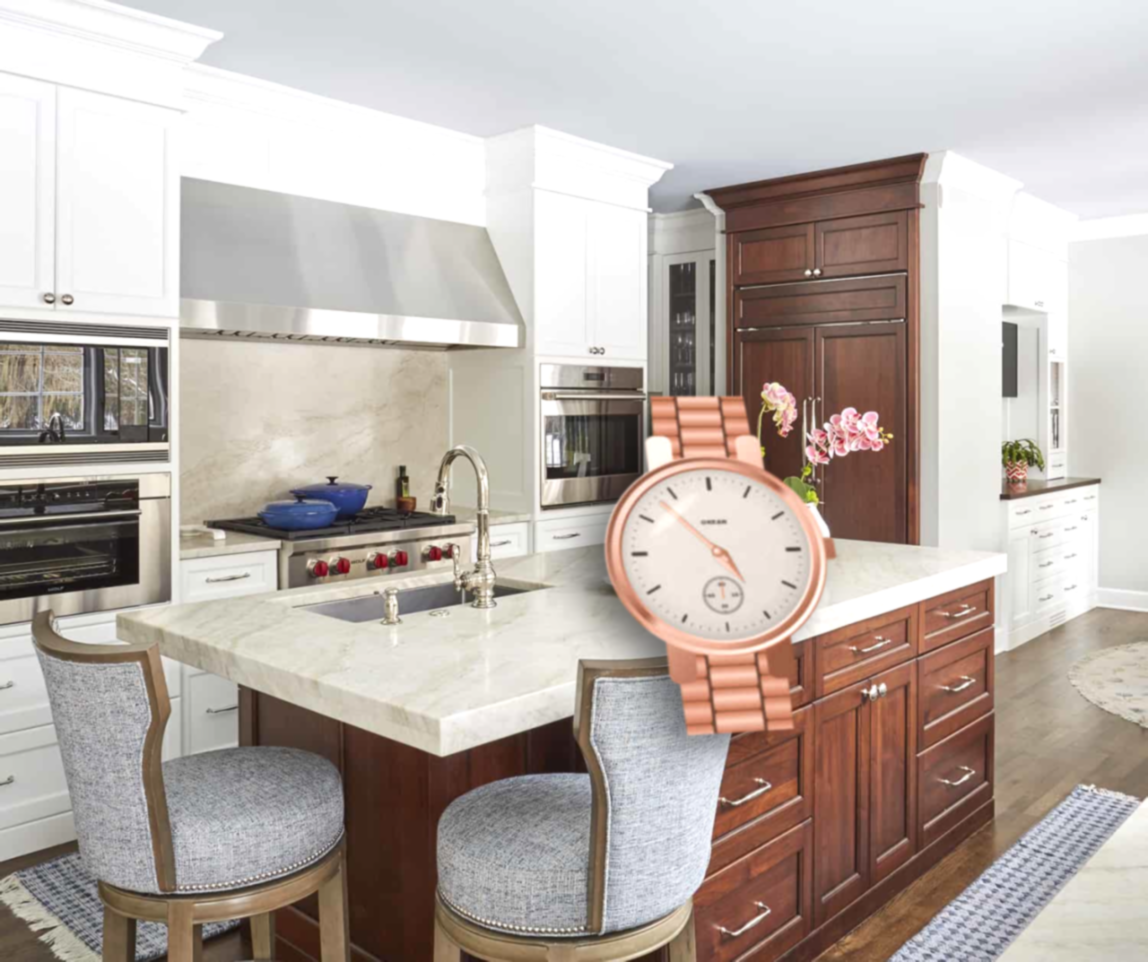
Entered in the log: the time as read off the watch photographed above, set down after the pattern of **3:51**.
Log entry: **4:53**
